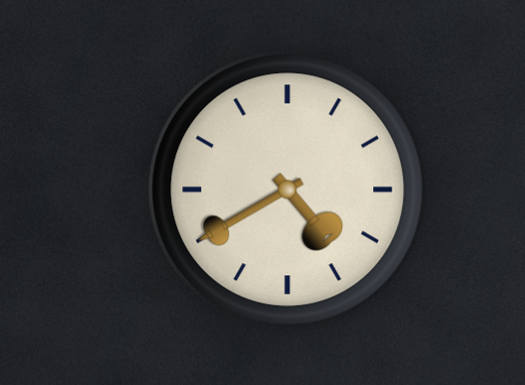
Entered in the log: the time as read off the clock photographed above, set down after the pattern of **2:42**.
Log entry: **4:40**
